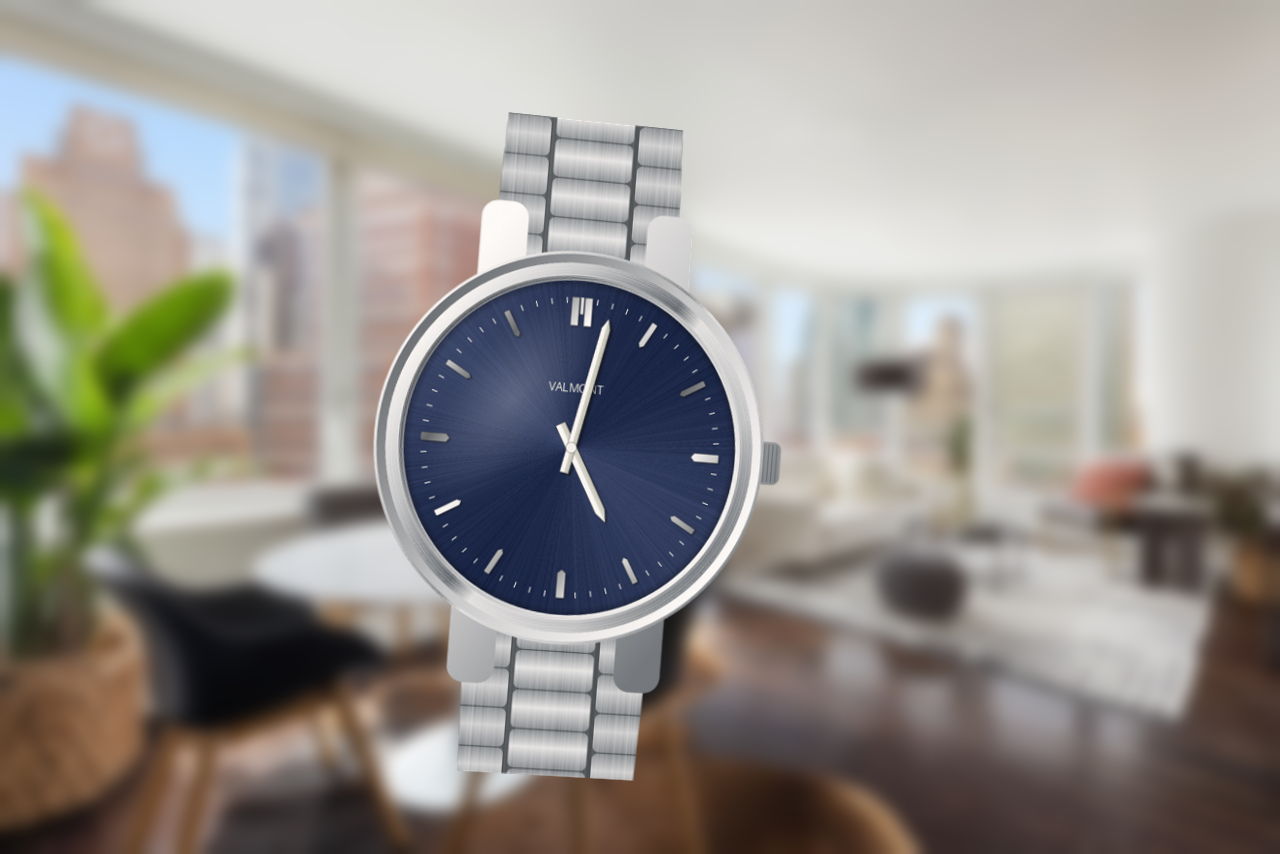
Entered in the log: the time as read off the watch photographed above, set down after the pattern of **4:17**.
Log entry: **5:02**
